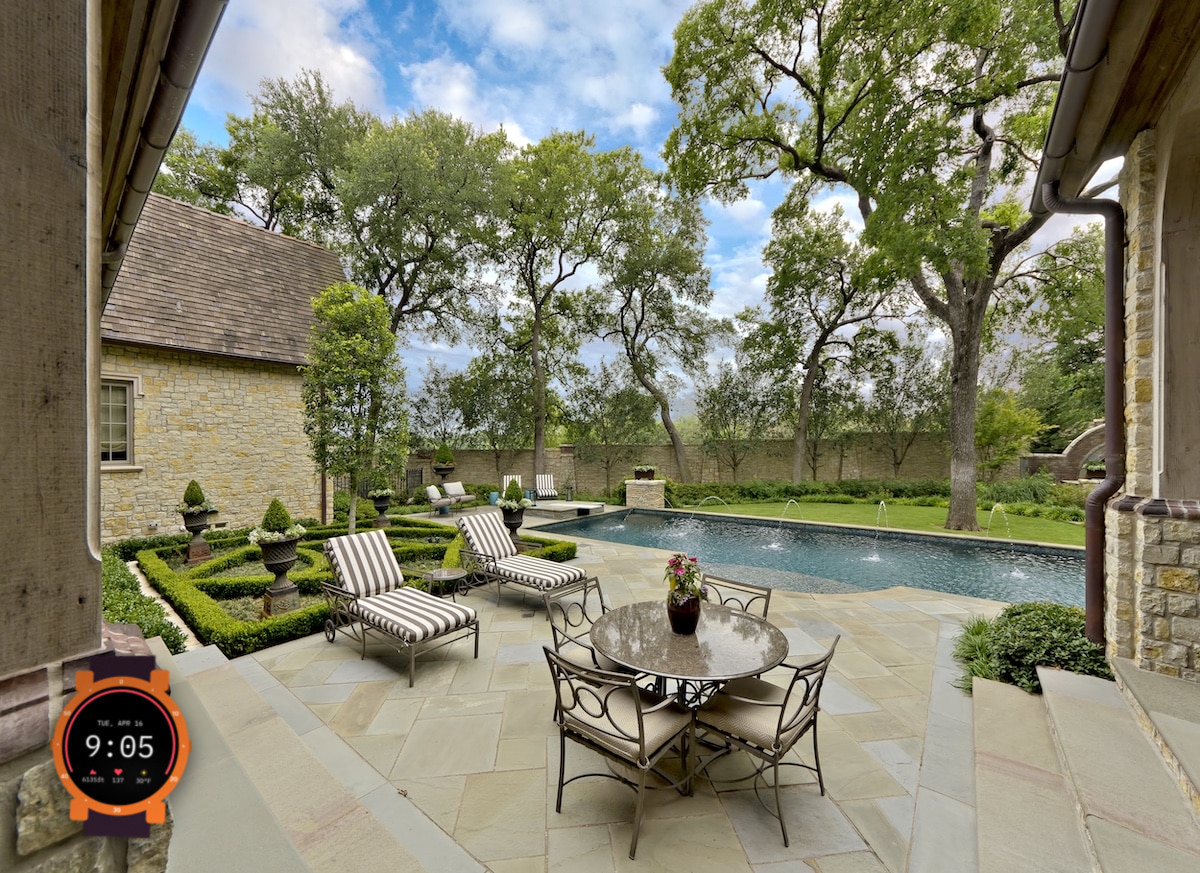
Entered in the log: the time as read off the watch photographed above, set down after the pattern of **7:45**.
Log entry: **9:05**
